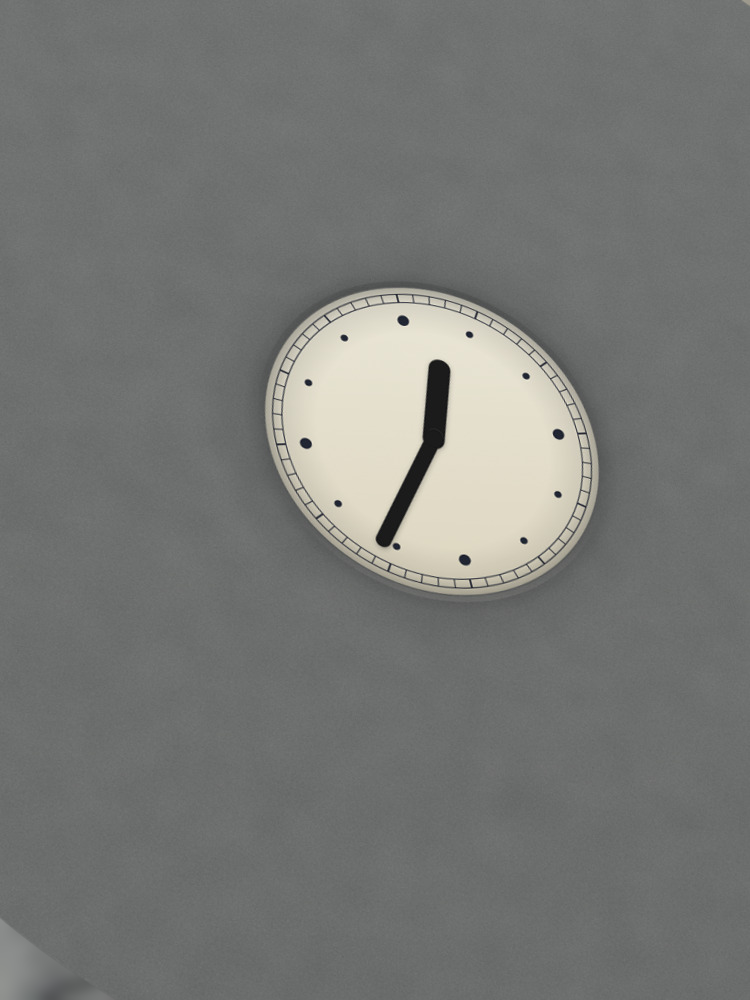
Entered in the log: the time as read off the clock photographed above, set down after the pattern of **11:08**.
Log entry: **12:36**
